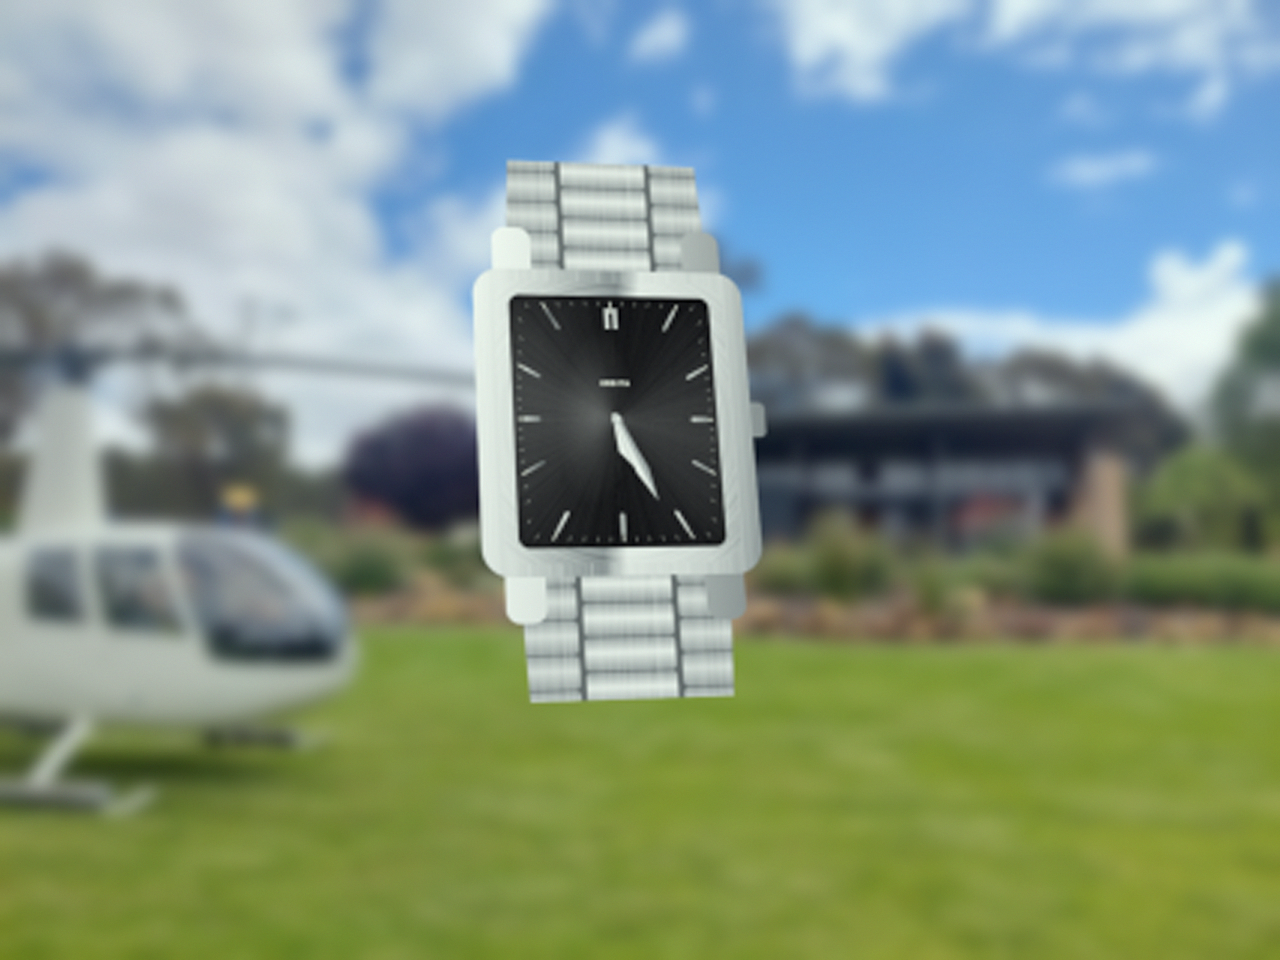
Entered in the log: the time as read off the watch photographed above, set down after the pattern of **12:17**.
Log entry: **5:26**
